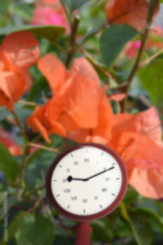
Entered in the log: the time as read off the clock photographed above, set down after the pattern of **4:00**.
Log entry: **9:11**
